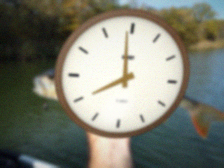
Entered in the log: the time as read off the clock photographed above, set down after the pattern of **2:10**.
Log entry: **7:59**
